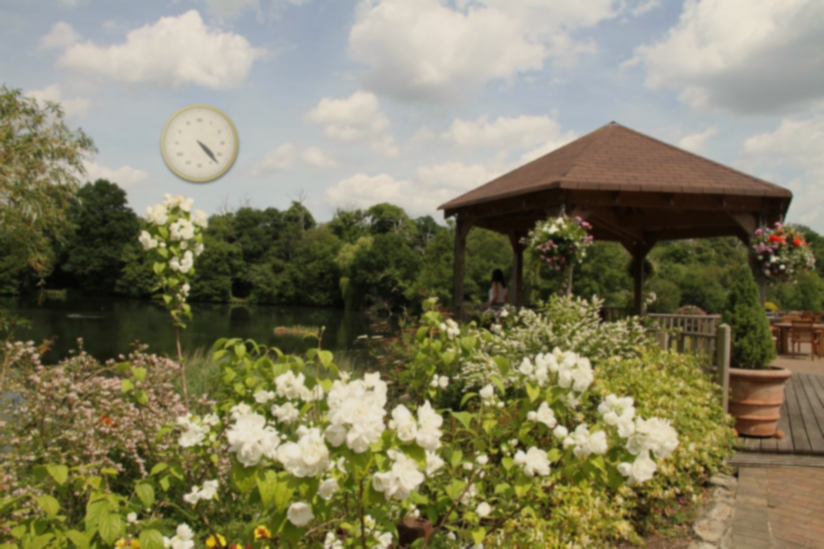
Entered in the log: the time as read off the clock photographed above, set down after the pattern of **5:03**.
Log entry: **4:23**
